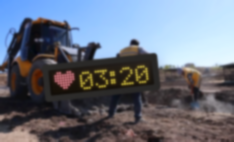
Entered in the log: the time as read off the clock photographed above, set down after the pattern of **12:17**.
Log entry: **3:20**
